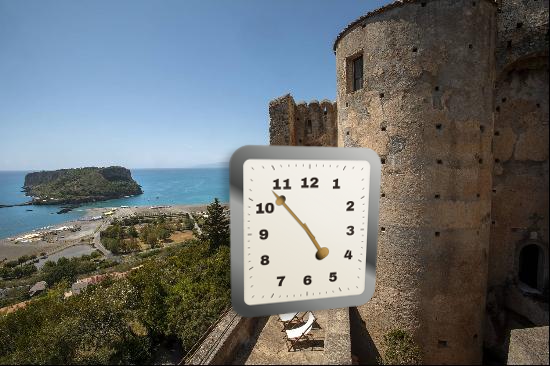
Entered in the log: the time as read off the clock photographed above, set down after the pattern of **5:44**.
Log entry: **4:53**
